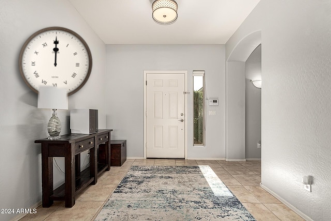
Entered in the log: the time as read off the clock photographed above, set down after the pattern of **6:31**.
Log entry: **12:00**
